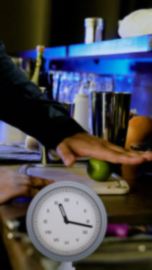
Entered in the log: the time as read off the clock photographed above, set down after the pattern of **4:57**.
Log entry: **11:17**
